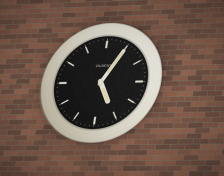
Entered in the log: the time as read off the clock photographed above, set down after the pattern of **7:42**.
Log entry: **5:05**
